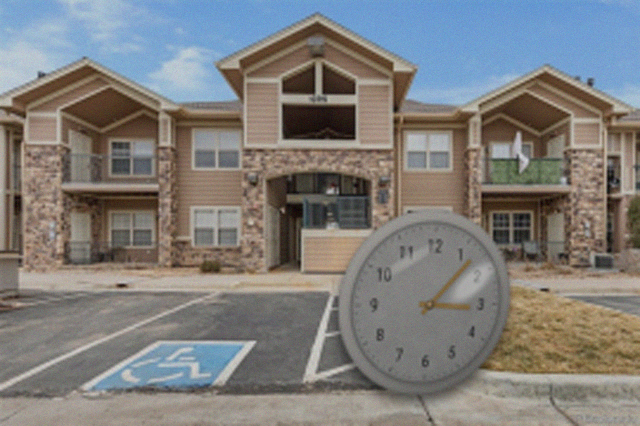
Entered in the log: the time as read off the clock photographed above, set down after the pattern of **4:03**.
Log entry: **3:07**
